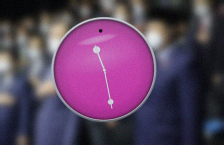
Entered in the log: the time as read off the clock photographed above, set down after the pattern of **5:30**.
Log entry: **11:29**
